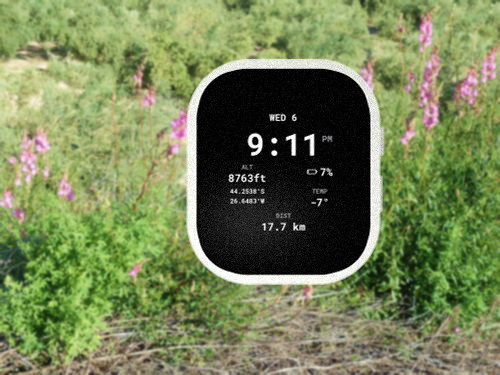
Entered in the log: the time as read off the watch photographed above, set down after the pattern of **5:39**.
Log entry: **9:11**
